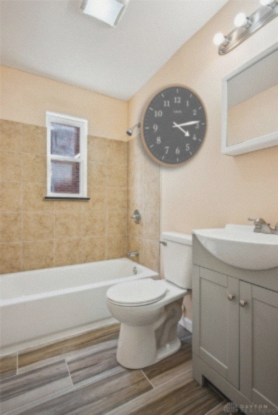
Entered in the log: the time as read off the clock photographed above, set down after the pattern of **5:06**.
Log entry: **4:14**
